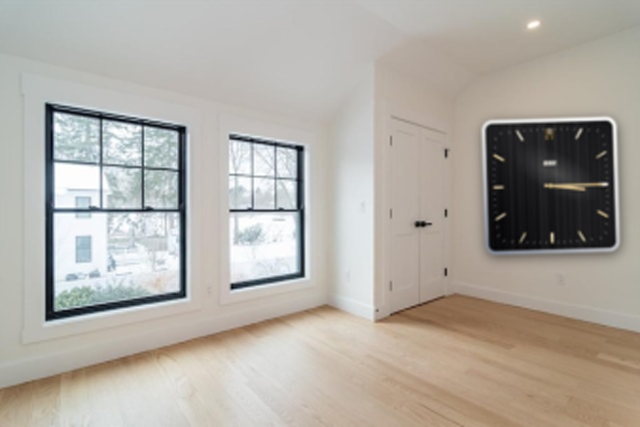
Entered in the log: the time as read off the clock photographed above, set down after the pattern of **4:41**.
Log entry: **3:15**
